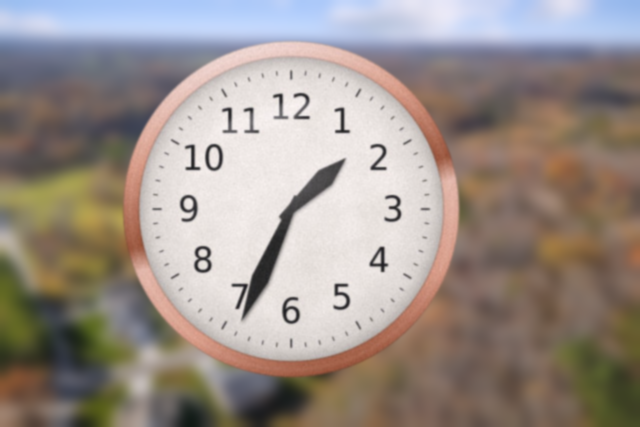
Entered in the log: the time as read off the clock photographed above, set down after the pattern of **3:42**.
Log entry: **1:34**
